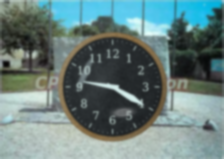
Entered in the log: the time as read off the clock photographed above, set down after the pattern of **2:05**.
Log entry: **9:20**
